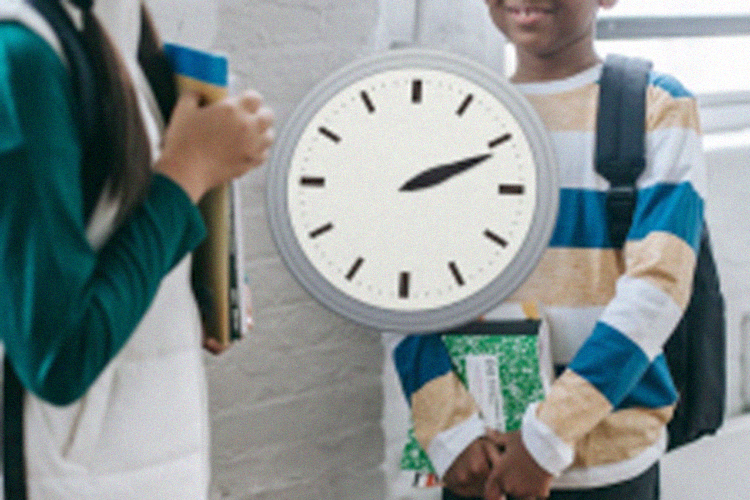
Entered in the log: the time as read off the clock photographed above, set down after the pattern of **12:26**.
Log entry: **2:11**
